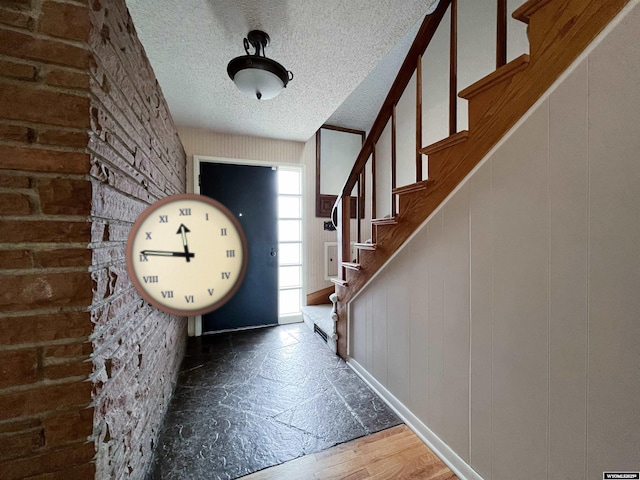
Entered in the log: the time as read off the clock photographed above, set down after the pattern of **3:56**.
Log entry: **11:46**
